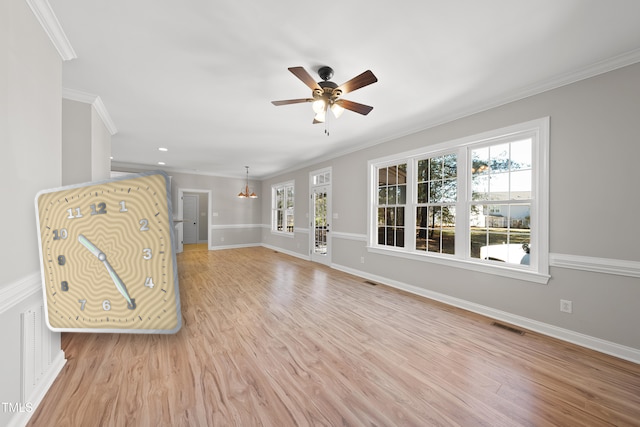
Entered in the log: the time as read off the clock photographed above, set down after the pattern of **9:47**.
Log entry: **10:25**
